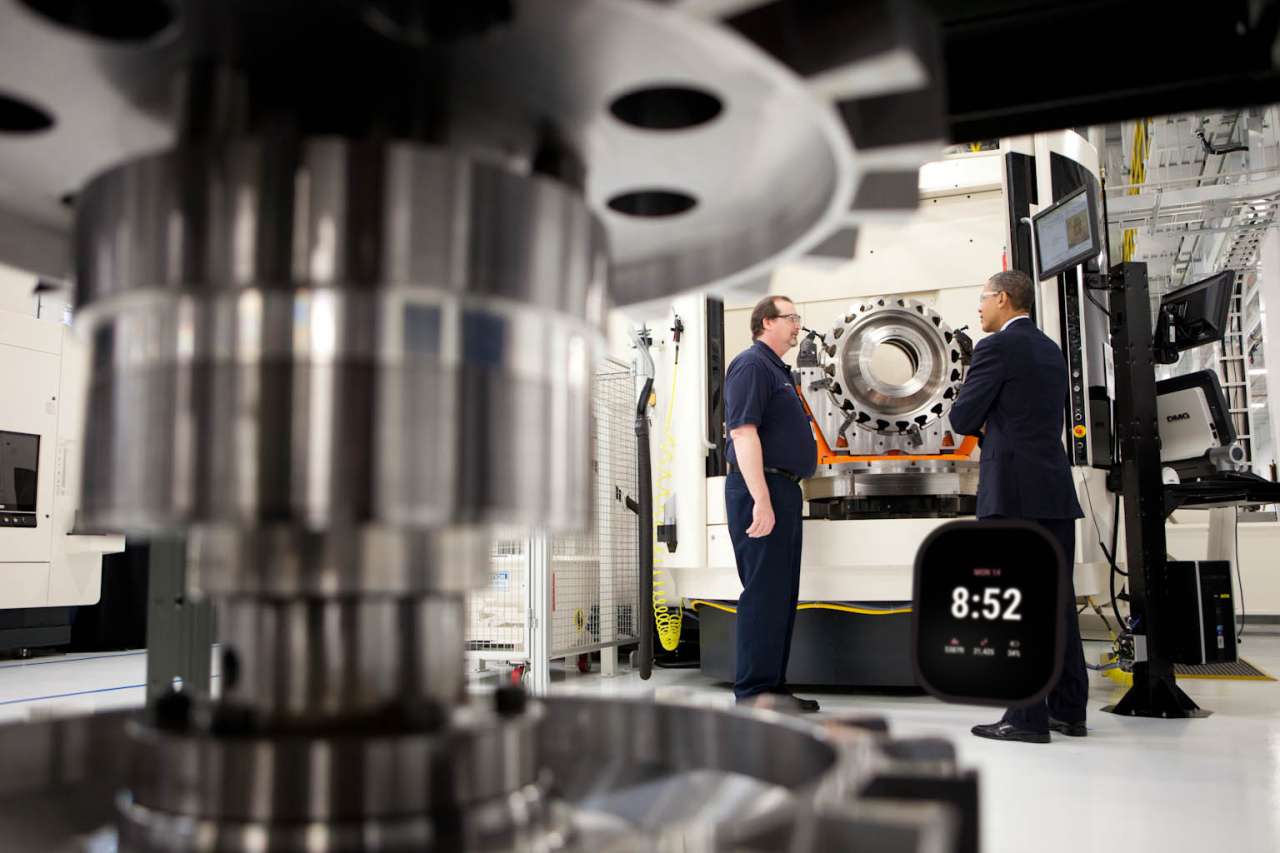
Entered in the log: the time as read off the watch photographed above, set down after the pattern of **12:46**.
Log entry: **8:52**
